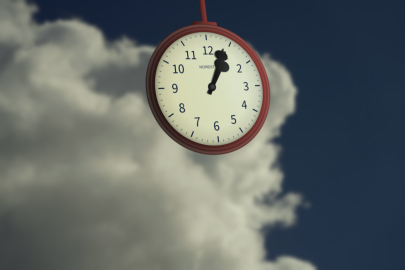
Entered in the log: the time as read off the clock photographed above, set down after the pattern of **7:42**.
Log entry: **1:04**
